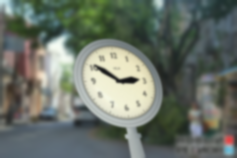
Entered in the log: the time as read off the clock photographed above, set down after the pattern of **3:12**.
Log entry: **2:51**
